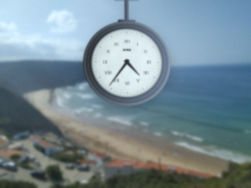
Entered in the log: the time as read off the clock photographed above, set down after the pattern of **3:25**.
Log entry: **4:36**
